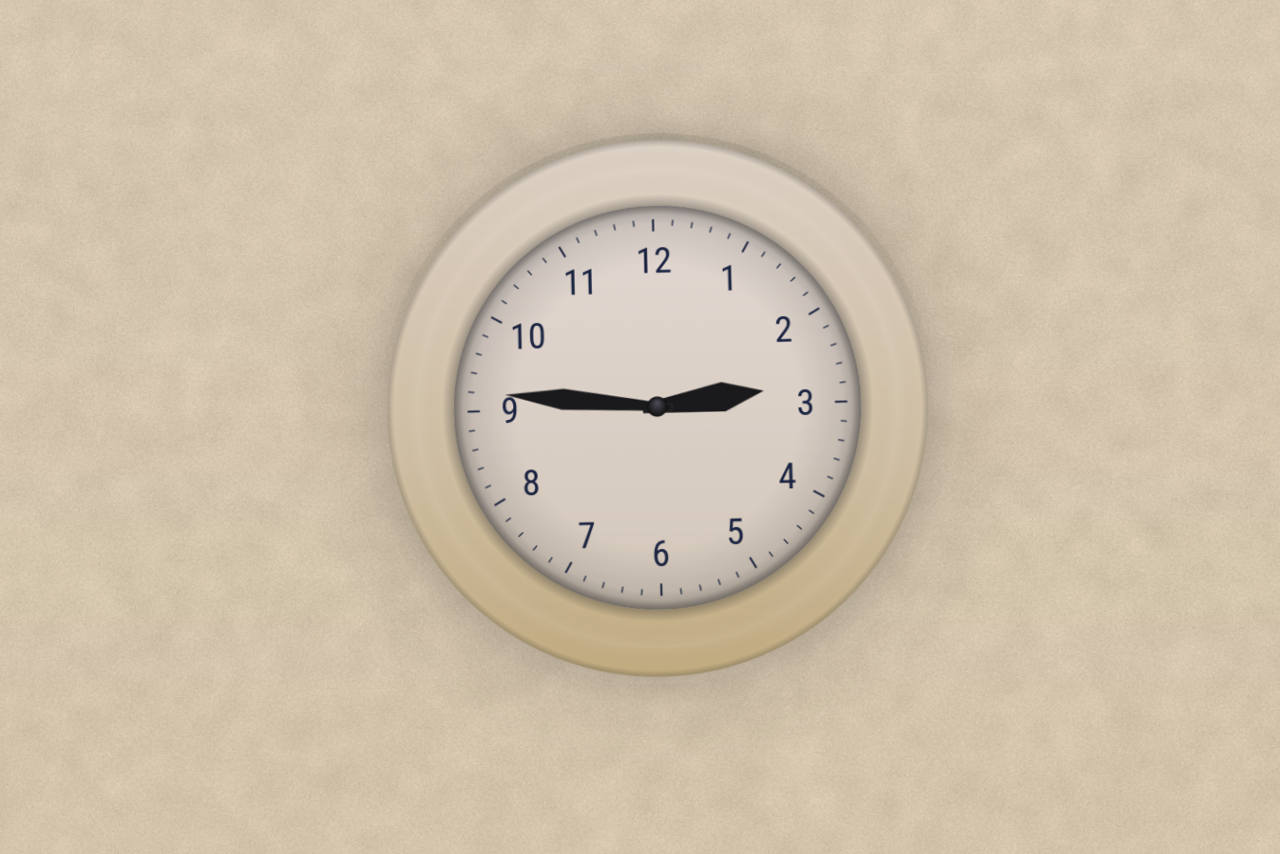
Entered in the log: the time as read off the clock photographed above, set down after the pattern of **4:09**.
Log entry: **2:46**
